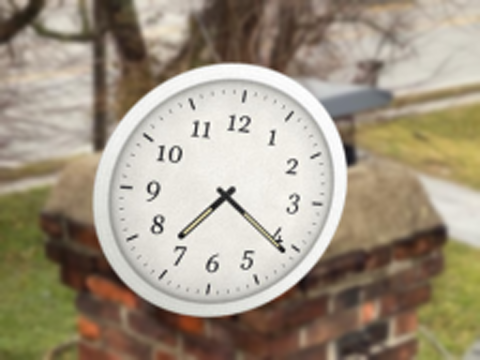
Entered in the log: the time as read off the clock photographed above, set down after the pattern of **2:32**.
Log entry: **7:21**
